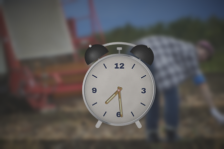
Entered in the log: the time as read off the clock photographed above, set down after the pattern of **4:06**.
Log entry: **7:29**
